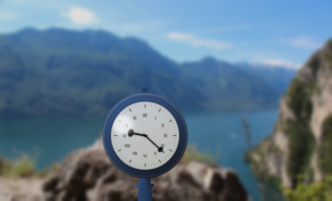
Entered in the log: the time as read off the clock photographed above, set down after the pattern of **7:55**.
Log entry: **9:22**
